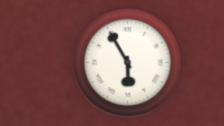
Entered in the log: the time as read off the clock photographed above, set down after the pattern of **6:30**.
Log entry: **5:55**
